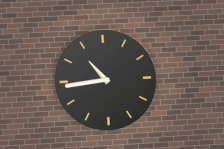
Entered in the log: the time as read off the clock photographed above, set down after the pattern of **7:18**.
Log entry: **10:44**
